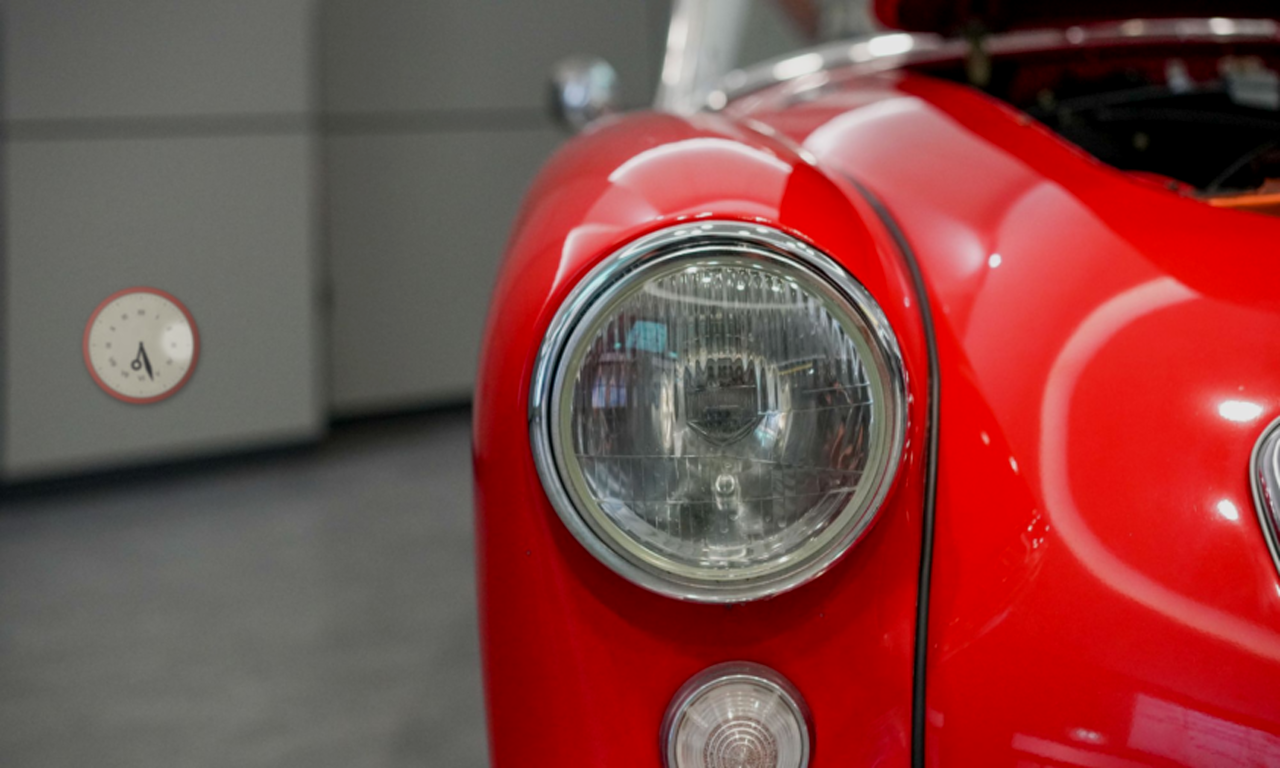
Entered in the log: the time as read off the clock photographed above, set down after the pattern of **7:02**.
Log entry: **6:27**
